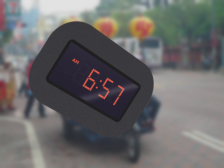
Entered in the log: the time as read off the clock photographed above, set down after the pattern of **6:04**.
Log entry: **6:57**
